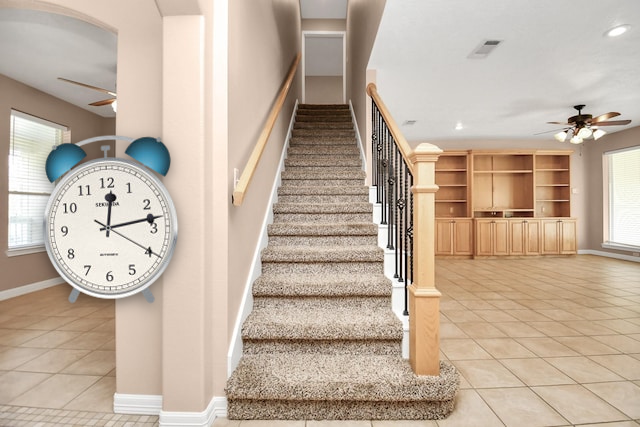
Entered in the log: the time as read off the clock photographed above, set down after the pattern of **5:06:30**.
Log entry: **12:13:20**
